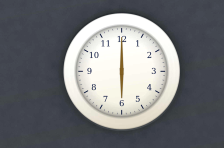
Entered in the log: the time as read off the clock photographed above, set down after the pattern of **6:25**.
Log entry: **6:00**
